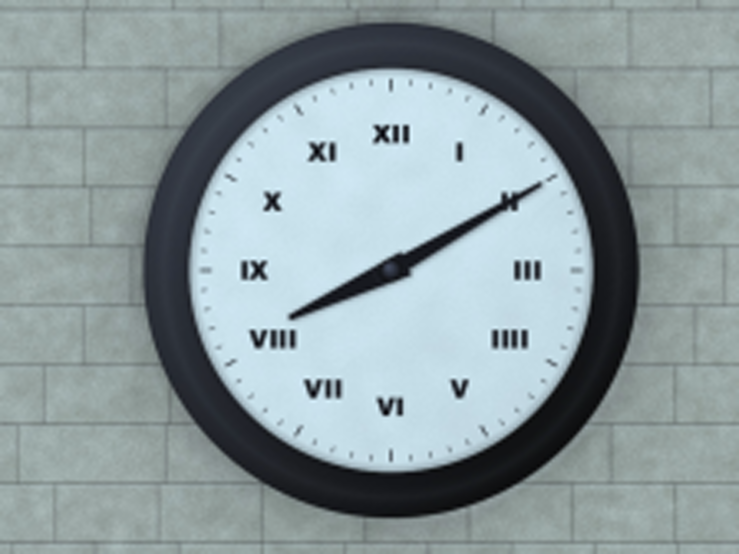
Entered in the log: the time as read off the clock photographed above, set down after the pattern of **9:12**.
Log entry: **8:10**
